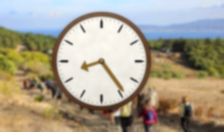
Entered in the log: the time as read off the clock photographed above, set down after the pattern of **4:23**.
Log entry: **8:24**
